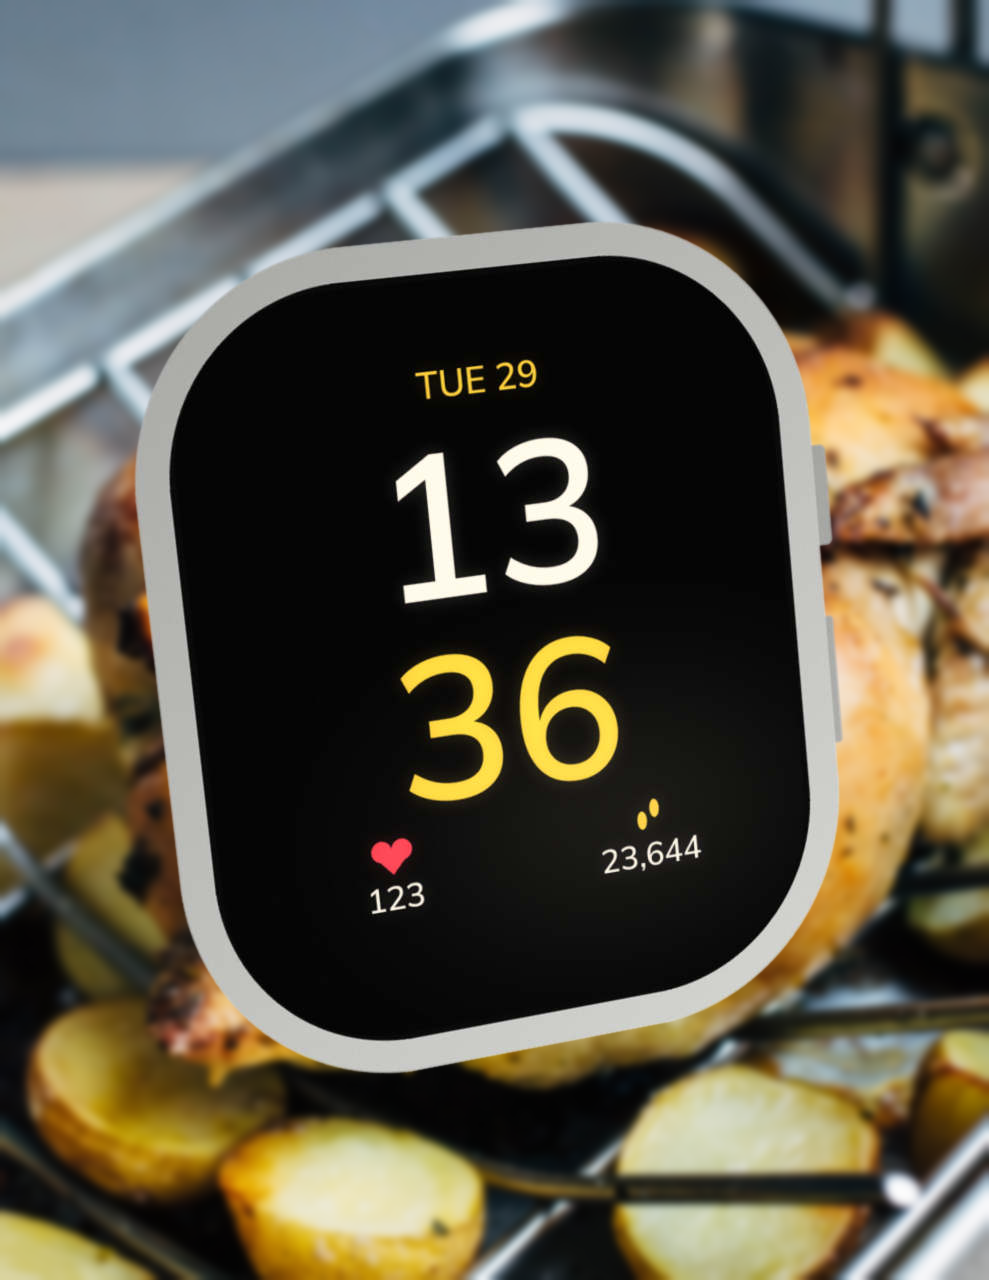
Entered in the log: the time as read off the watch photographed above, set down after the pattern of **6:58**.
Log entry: **13:36**
